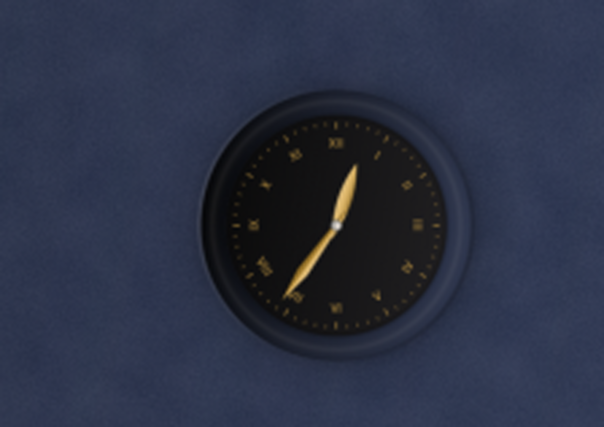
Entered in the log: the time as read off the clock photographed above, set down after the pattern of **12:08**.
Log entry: **12:36**
